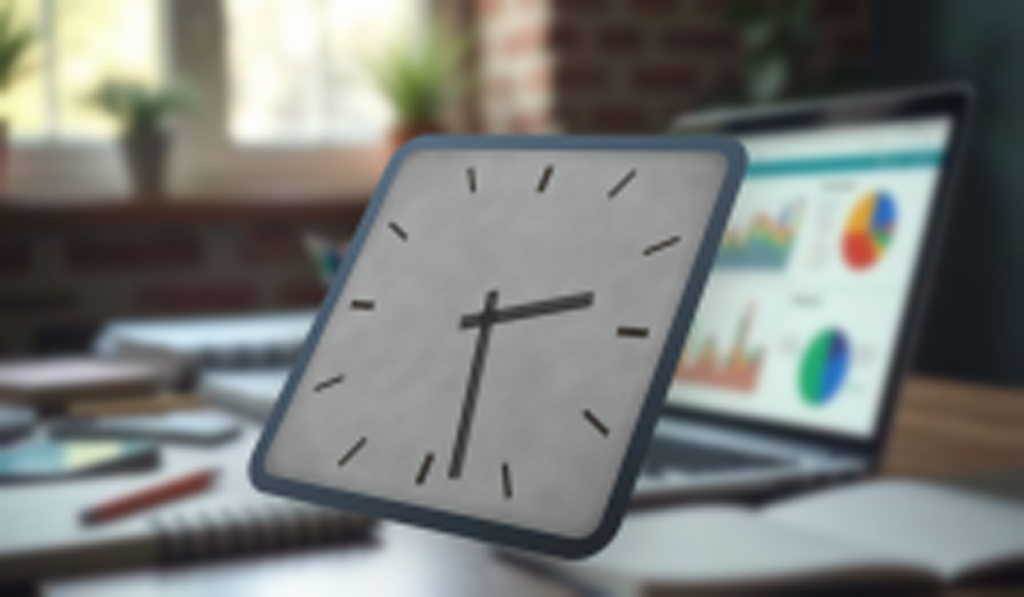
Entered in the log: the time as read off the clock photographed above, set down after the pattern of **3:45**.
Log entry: **2:28**
